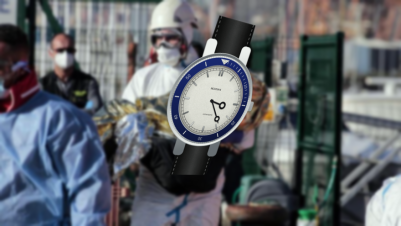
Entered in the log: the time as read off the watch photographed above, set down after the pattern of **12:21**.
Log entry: **3:24**
